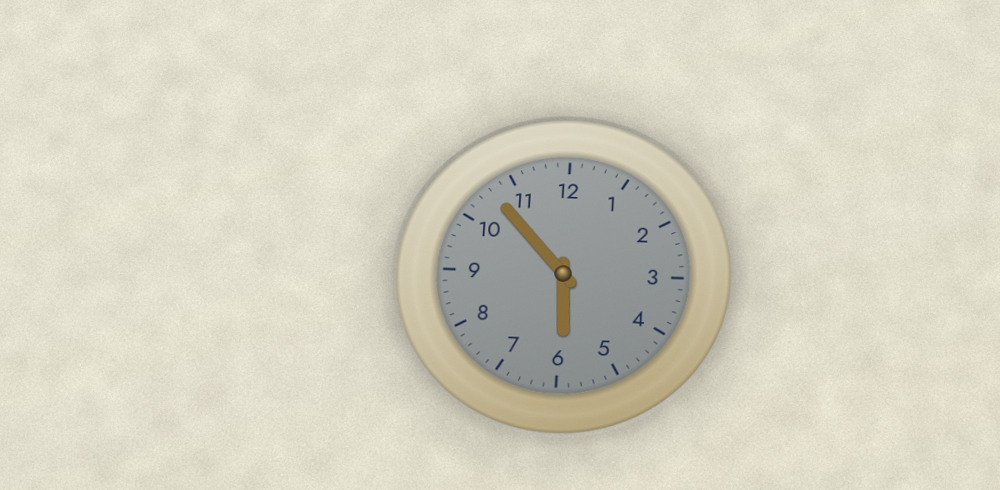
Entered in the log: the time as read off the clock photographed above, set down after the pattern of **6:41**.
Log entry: **5:53**
